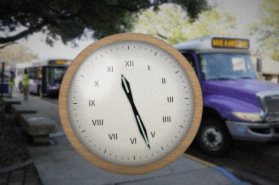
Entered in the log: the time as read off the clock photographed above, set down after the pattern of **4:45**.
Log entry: **11:27**
